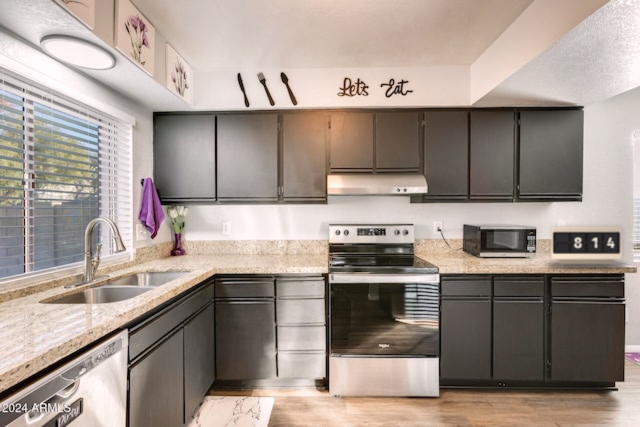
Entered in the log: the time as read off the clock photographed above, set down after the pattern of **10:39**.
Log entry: **8:14**
